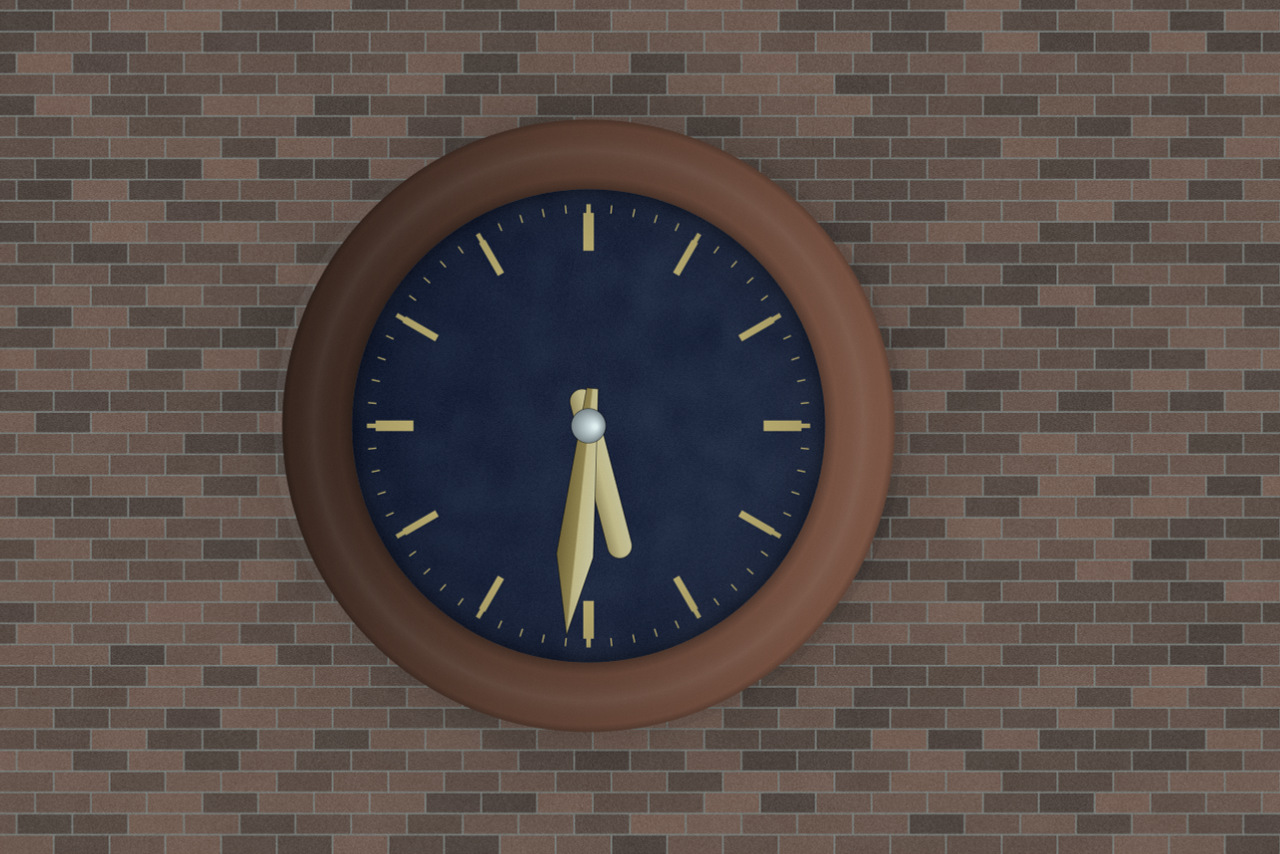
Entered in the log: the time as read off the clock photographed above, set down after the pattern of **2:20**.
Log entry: **5:31**
